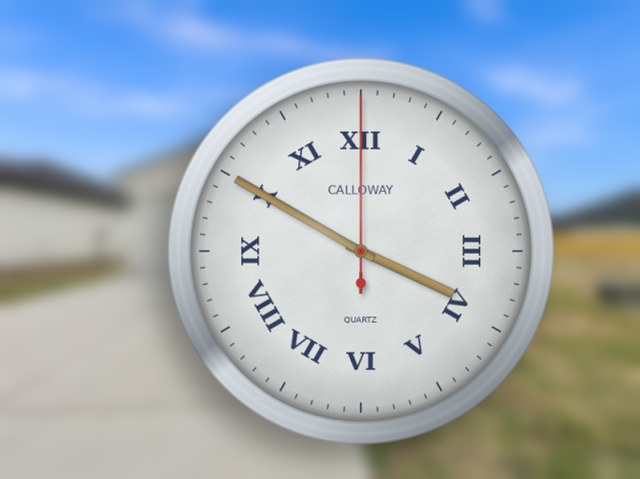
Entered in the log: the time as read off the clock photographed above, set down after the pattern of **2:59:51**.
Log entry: **3:50:00**
